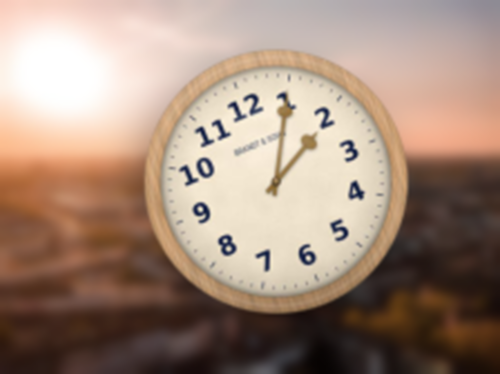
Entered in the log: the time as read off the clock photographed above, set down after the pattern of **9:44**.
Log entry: **2:05**
